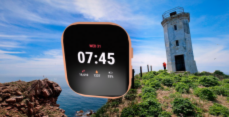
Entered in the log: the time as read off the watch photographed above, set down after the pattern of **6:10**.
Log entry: **7:45**
